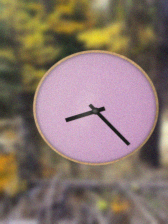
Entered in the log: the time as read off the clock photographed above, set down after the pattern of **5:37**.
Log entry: **8:23**
